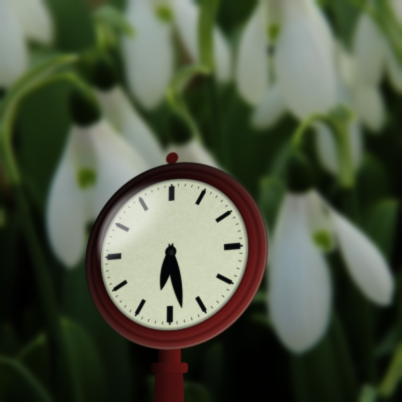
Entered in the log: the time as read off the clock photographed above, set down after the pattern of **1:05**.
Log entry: **6:28**
